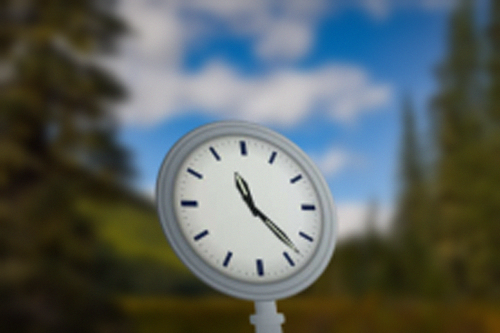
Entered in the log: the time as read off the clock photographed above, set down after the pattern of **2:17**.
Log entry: **11:23**
